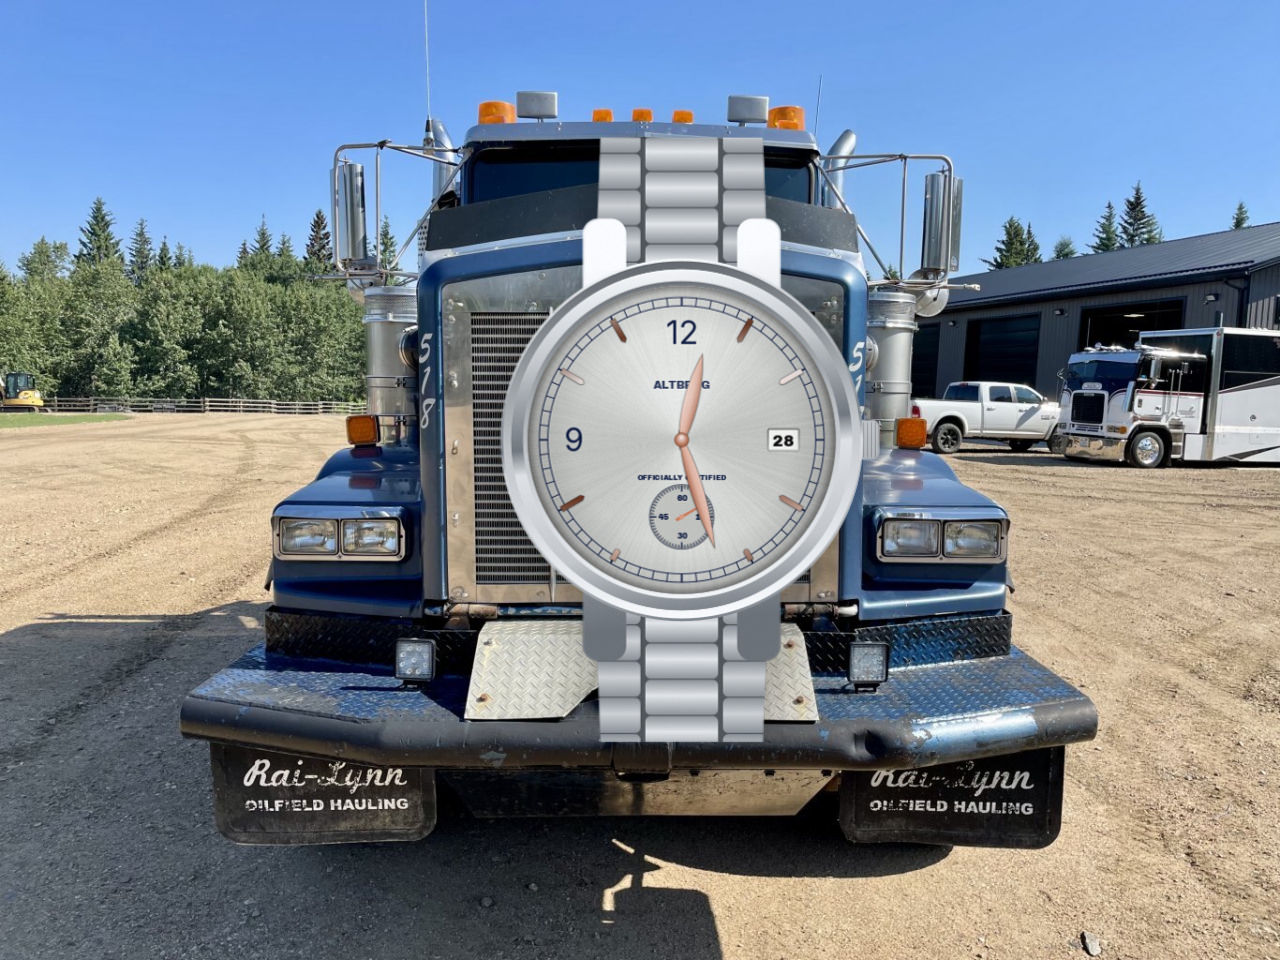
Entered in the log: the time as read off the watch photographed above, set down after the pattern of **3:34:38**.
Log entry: **12:27:10**
